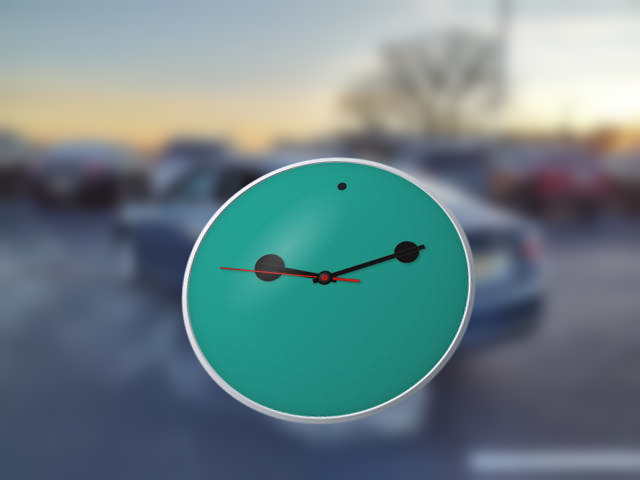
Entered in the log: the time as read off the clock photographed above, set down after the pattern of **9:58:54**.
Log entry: **9:10:45**
